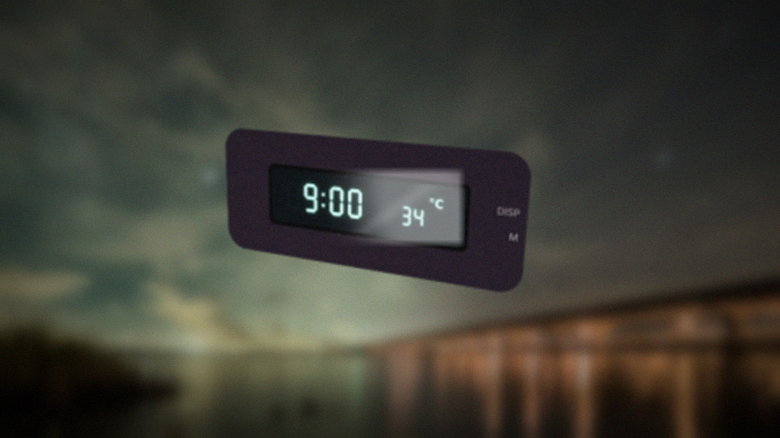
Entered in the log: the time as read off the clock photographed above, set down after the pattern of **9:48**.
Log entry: **9:00**
